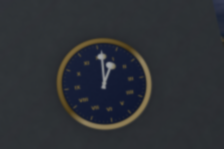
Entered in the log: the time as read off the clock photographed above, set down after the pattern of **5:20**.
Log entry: **1:01**
